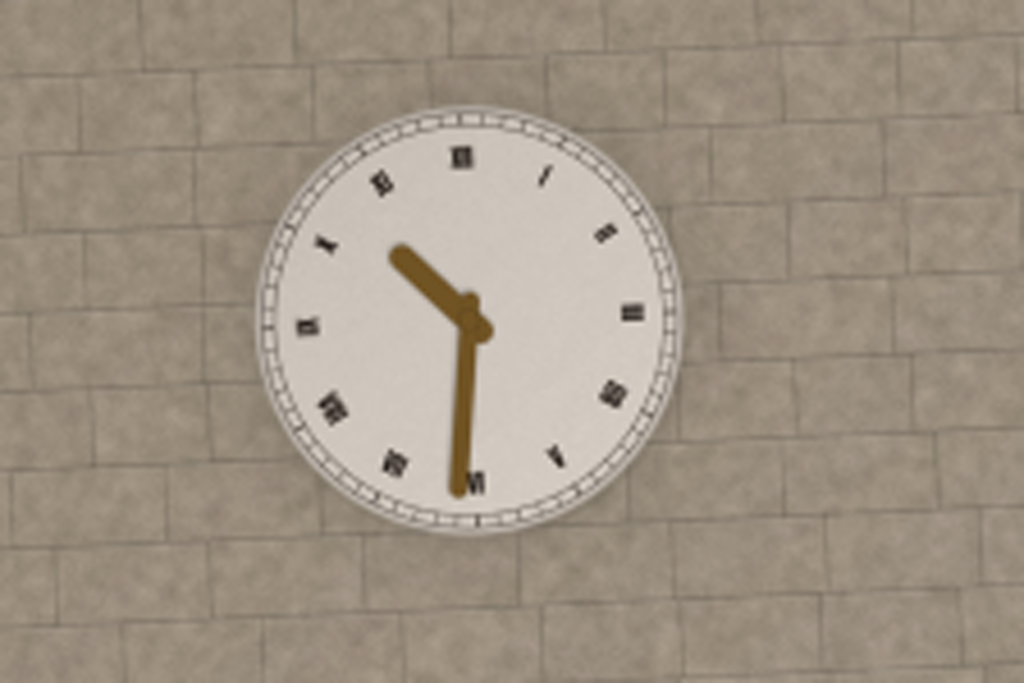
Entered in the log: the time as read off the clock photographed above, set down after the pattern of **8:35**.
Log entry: **10:31**
